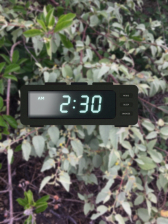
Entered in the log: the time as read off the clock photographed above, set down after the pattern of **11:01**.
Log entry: **2:30**
